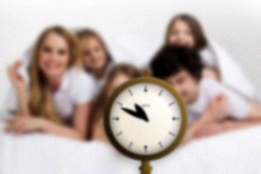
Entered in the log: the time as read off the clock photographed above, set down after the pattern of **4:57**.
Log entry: **10:49**
